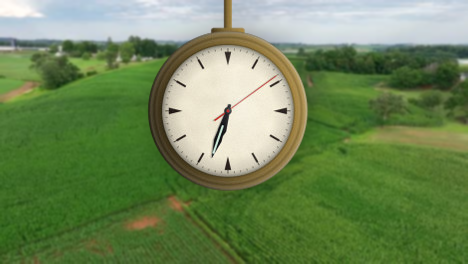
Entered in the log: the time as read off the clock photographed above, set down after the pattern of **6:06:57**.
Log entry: **6:33:09**
